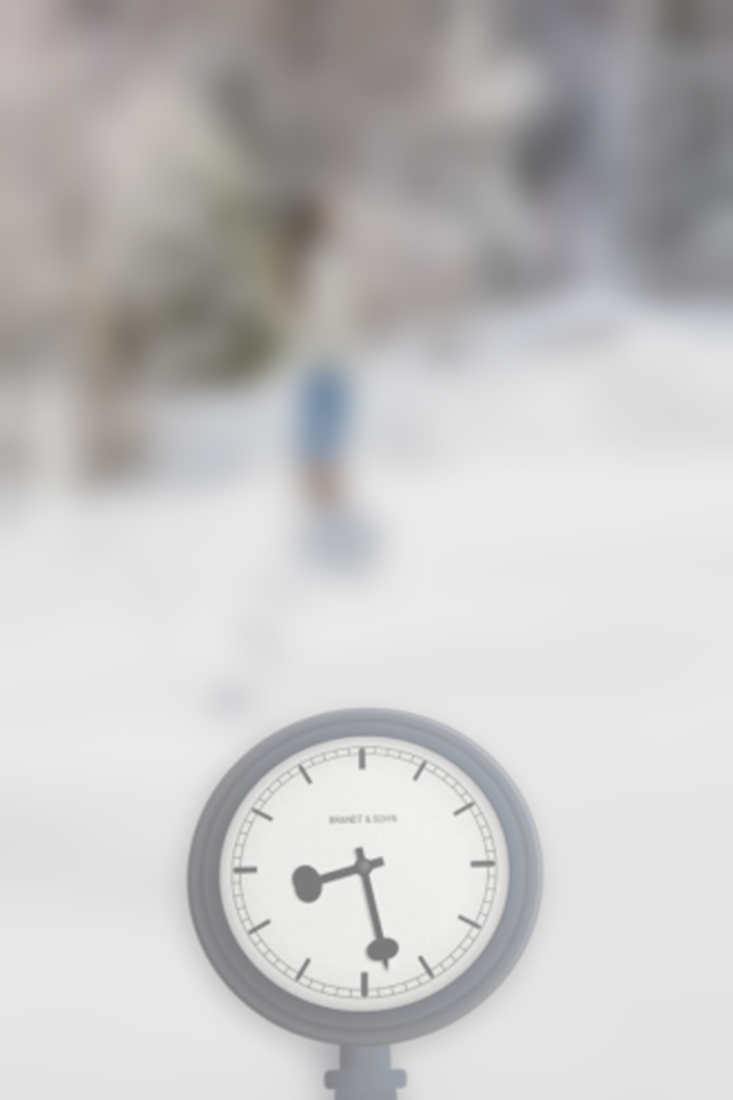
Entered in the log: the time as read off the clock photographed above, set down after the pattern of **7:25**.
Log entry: **8:28**
